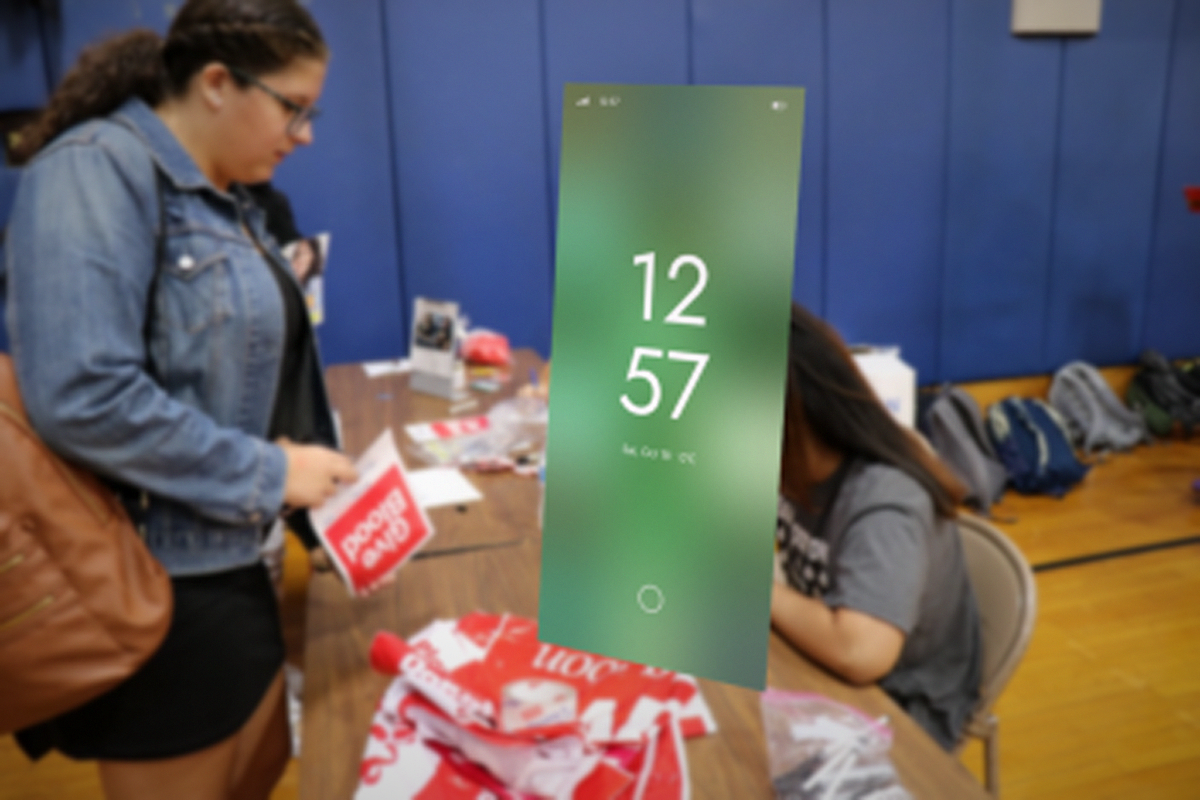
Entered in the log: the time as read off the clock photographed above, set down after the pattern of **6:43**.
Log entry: **12:57**
